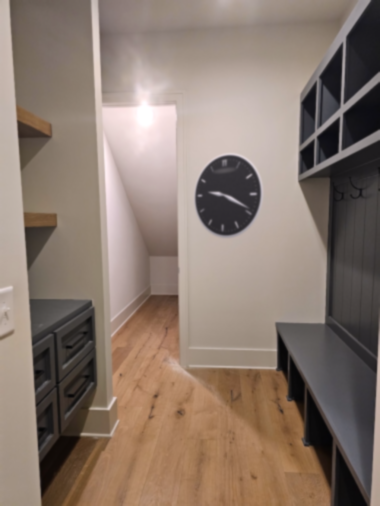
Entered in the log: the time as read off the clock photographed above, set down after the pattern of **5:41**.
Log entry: **9:19**
